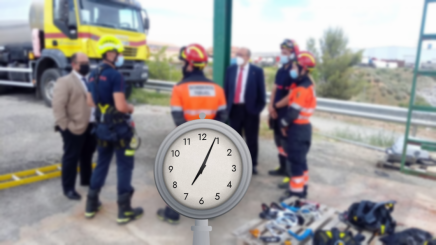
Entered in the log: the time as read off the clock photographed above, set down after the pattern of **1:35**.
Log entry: **7:04**
